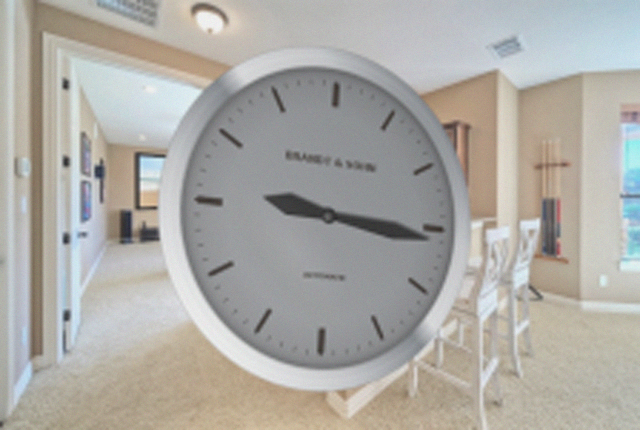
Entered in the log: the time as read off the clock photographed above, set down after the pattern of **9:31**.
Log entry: **9:16**
